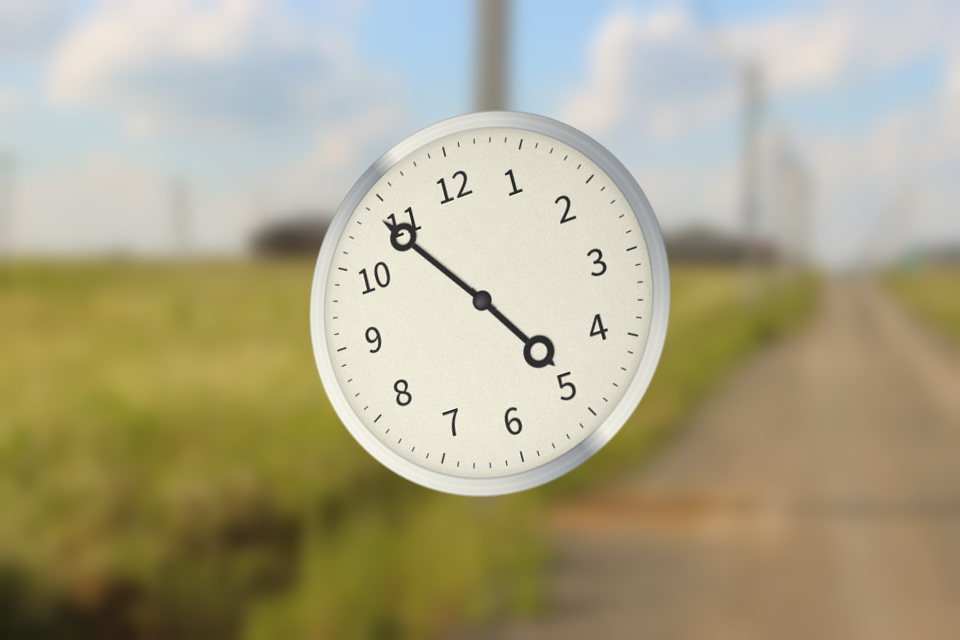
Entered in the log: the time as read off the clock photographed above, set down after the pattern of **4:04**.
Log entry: **4:54**
